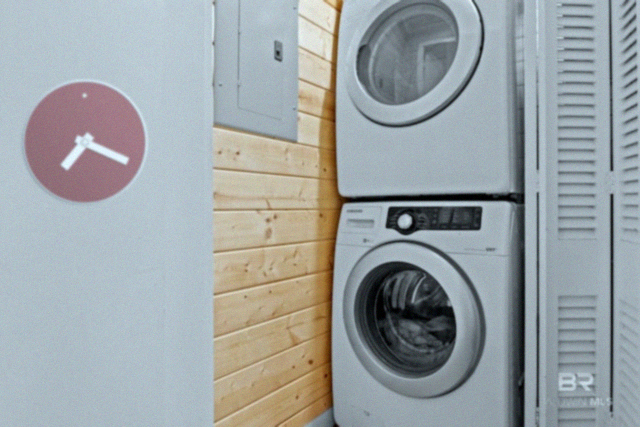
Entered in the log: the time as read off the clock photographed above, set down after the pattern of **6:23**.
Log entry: **7:19**
